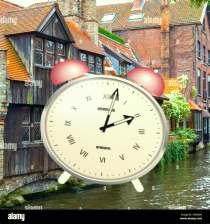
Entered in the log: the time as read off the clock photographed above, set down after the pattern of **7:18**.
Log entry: **2:02**
